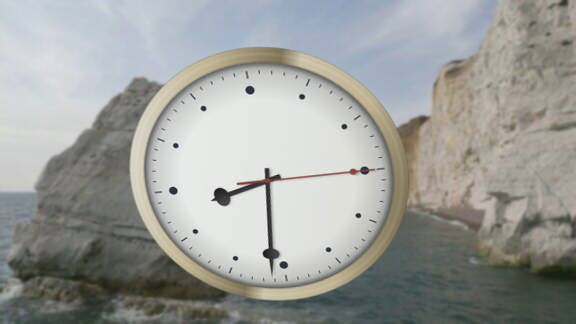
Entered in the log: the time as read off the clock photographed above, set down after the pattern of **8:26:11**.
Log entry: **8:31:15**
